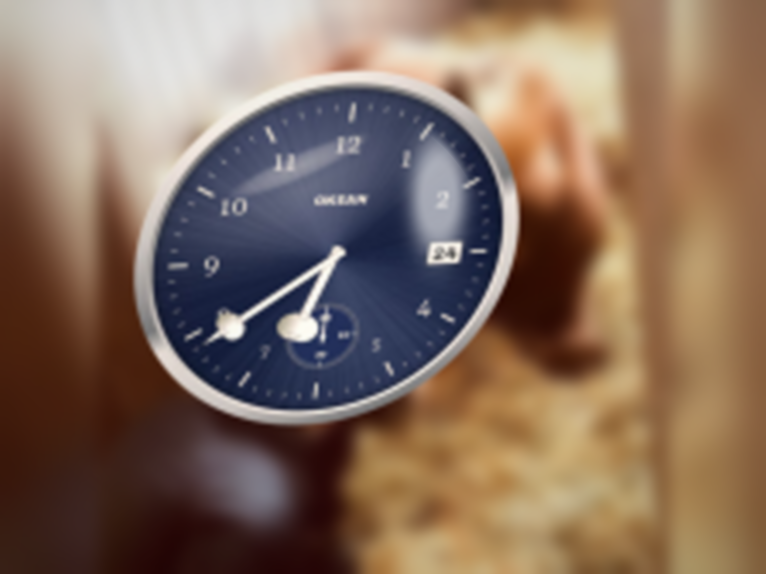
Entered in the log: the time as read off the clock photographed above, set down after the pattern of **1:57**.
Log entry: **6:39**
